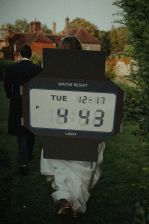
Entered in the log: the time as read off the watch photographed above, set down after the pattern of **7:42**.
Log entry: **4:43**
